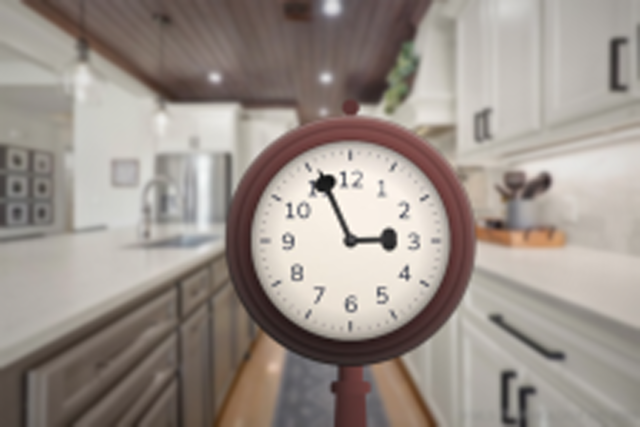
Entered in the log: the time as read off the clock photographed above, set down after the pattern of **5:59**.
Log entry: **2:56**
